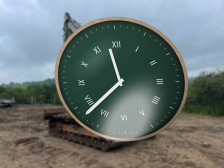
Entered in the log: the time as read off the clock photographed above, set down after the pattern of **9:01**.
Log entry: **11:38**
